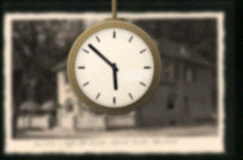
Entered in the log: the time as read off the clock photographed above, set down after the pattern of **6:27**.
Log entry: **5:52**
